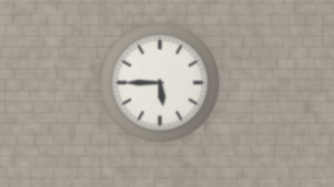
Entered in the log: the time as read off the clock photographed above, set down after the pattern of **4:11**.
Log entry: **5:45**
